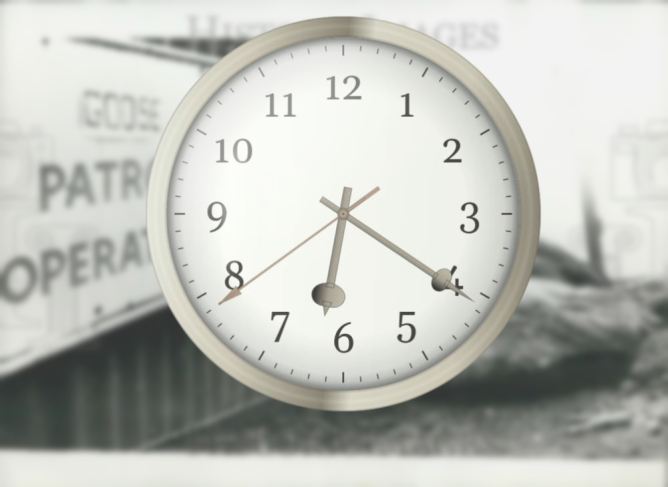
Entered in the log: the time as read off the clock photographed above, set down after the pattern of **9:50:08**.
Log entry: **6:20:39**
